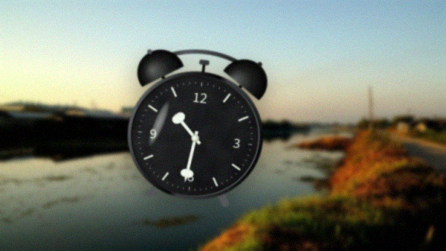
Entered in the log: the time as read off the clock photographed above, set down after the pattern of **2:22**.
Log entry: **10:31**
